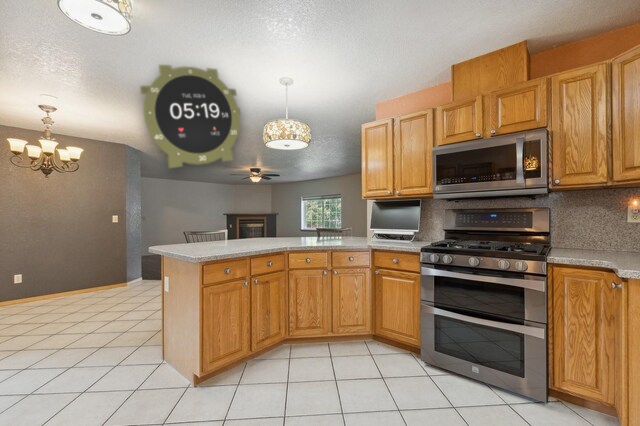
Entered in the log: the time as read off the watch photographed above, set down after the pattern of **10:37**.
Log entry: **5:19**
